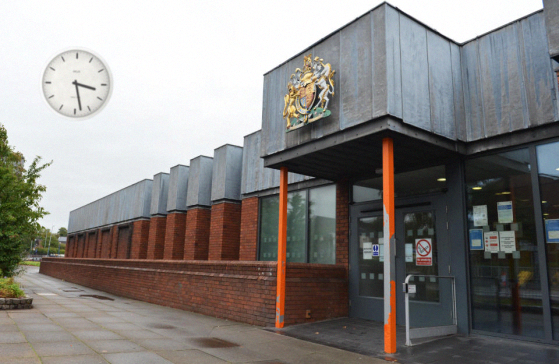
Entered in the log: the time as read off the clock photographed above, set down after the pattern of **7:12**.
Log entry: **3:28**
